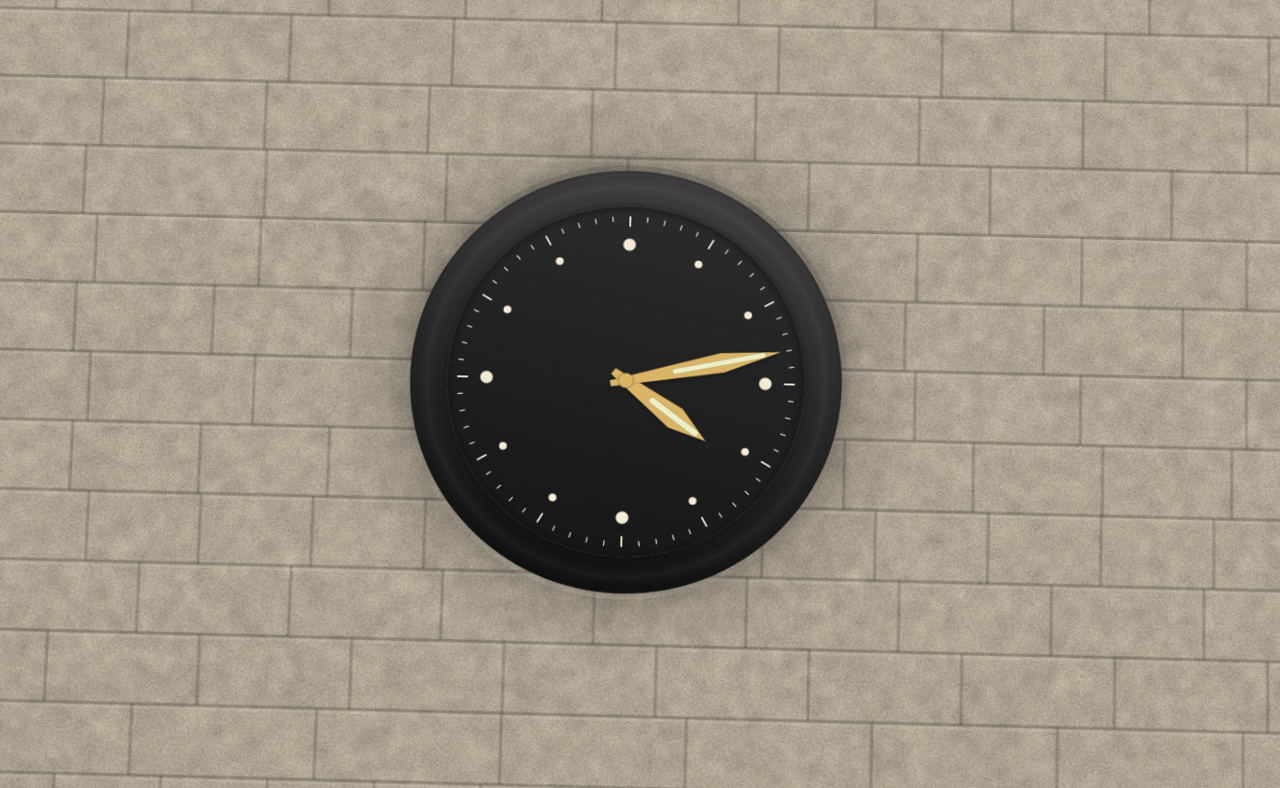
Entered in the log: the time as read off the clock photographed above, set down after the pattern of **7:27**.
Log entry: **4:13**
